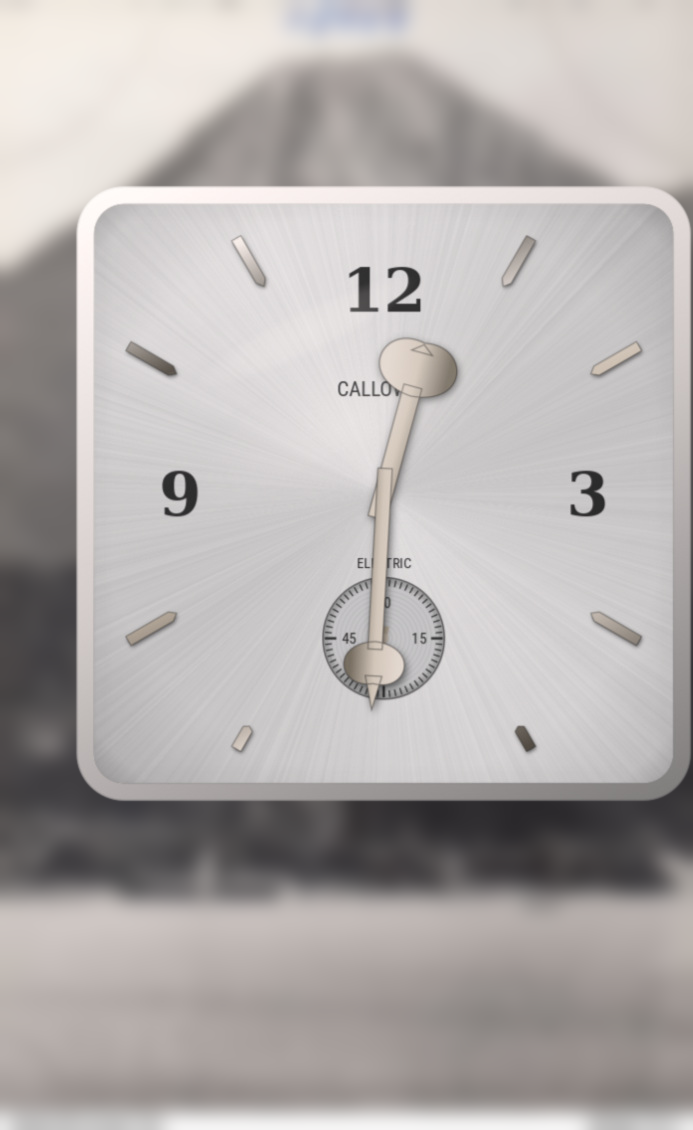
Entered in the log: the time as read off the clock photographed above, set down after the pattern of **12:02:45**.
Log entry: **12:30:32**
